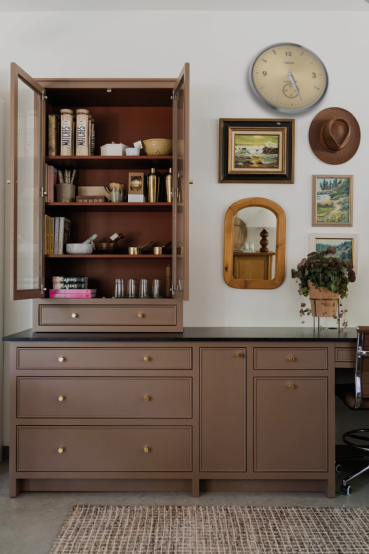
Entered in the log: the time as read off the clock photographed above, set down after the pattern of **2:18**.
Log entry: **5:27**
